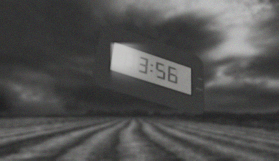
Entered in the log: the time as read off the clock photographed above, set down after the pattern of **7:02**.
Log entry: **3:56**
